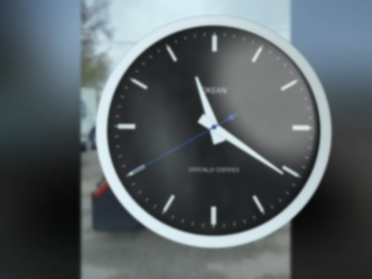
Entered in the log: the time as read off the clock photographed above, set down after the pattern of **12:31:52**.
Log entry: **11:20:40**
